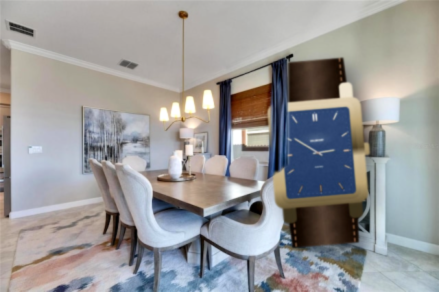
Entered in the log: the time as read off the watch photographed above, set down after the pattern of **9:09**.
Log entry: **2:51**
